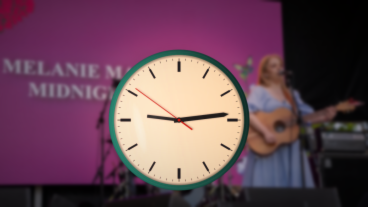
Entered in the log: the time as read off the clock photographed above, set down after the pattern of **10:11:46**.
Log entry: **9:13:51**
